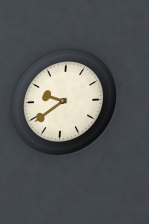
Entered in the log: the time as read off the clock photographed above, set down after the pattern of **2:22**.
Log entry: **9:39**
